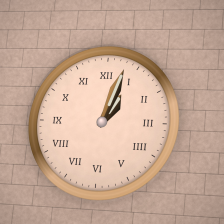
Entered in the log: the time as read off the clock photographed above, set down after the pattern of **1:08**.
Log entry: **1:03**
